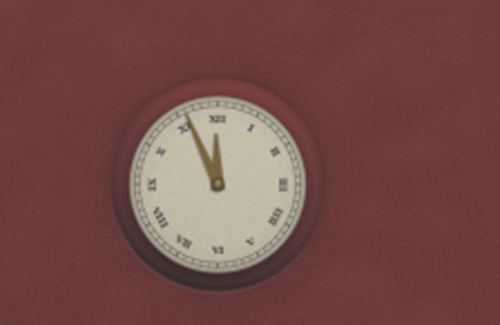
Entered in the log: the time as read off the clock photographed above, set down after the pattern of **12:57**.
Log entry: **11:56**
